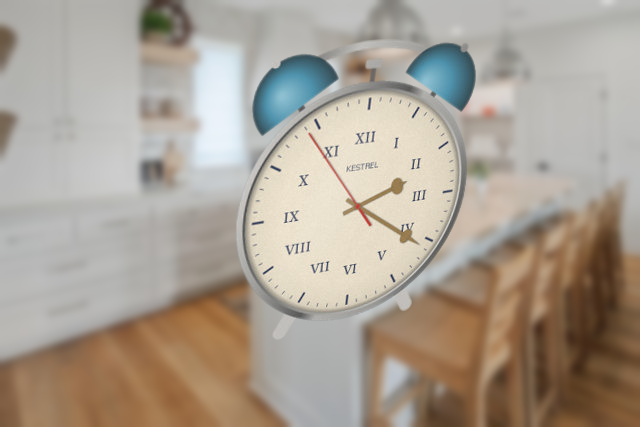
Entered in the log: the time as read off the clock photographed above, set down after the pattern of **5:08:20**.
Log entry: **2:20:54**
